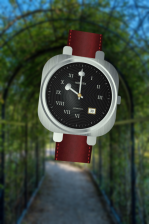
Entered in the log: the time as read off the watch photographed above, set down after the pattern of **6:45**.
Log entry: **10:00**
